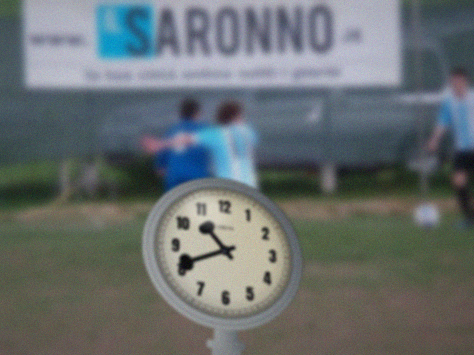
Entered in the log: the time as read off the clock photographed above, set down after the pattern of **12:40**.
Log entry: **10:41**
